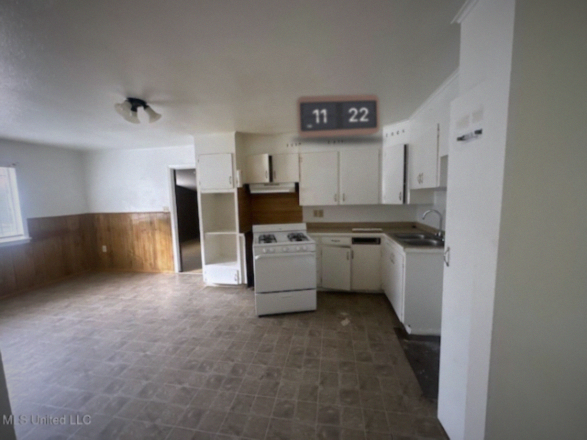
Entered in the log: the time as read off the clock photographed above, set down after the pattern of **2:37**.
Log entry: **11:22**
